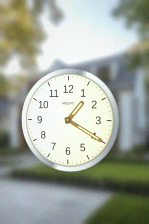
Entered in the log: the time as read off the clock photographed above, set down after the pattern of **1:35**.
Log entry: **1:20**
